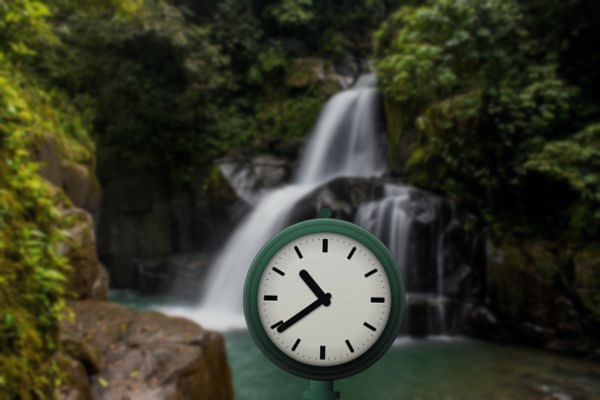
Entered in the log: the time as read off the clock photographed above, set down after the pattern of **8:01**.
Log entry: **10:39**
